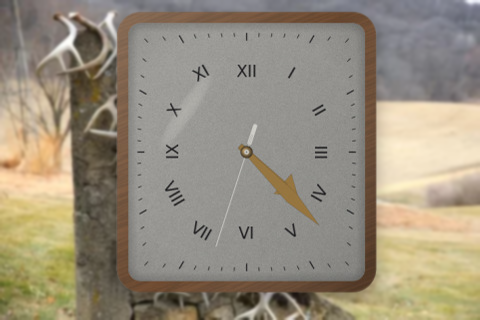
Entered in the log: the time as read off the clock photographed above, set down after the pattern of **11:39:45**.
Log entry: **4:22:33**
